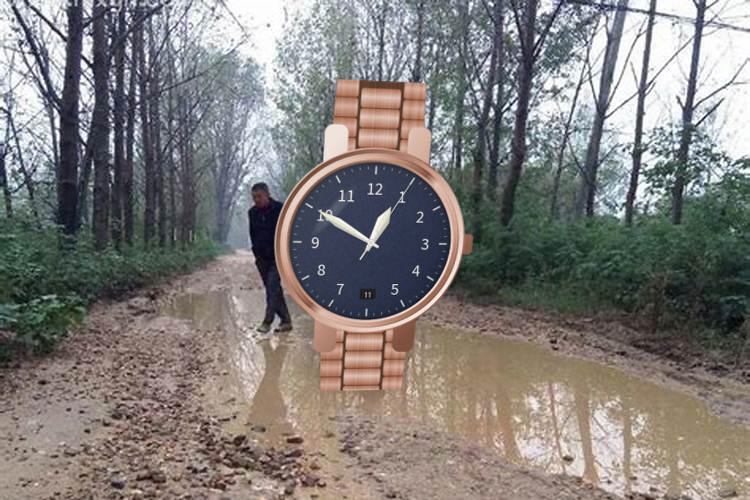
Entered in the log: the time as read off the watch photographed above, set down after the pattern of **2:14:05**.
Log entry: **12:50:05**
